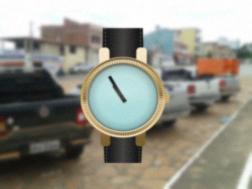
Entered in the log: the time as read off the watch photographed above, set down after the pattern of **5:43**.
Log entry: **10:55**
